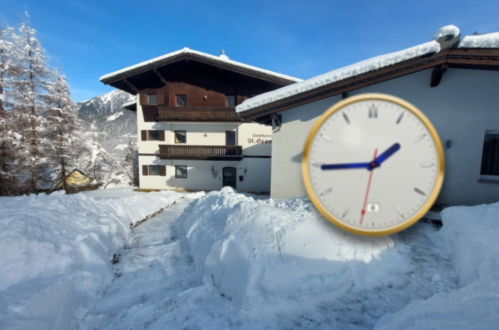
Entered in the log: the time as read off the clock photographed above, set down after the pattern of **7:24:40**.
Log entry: **1:44:32**
